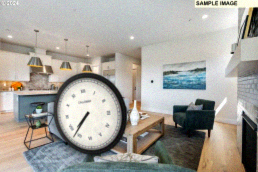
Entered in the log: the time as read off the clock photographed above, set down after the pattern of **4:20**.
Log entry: **7:37**
